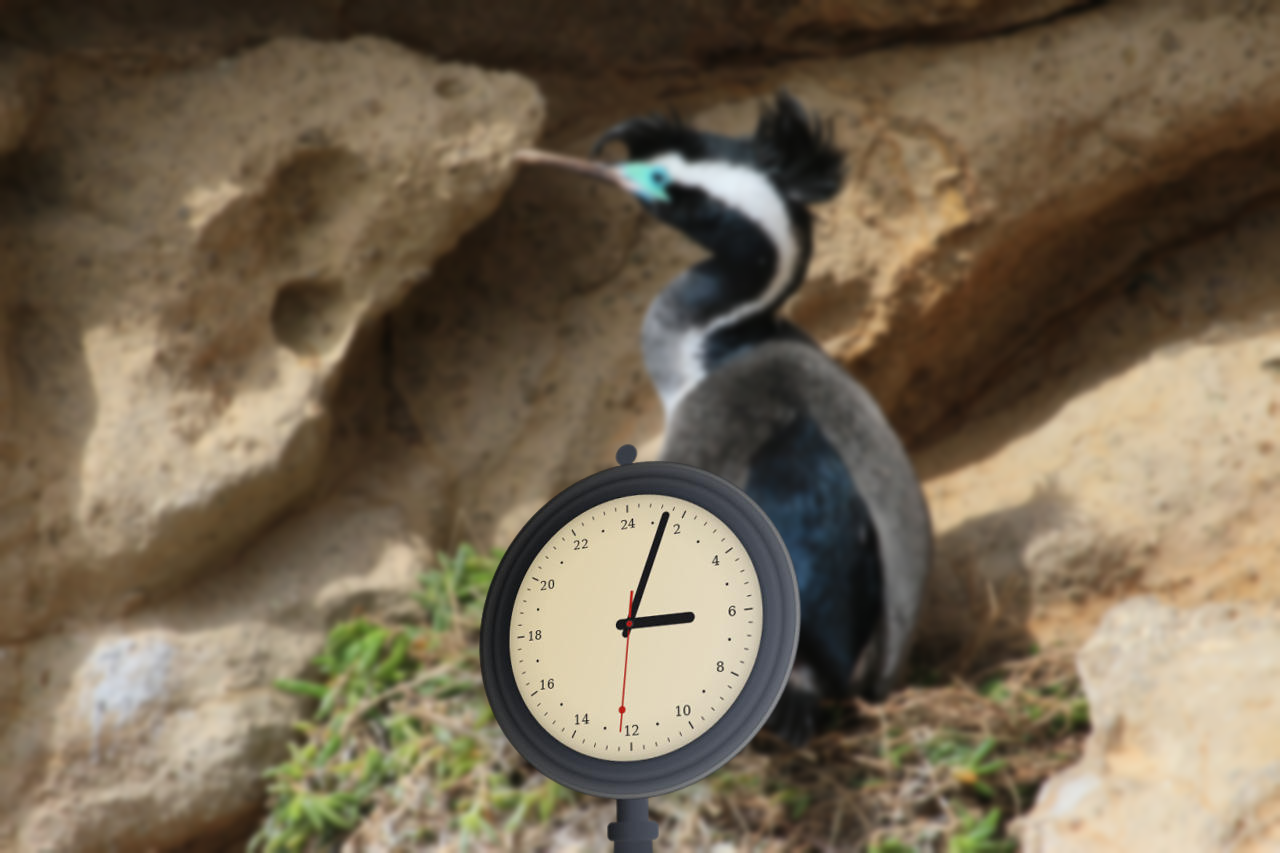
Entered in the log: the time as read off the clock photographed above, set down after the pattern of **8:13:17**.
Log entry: **6:03:31**
